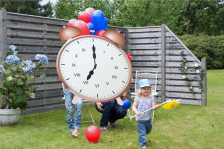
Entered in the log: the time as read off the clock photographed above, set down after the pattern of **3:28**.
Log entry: **7:00**
